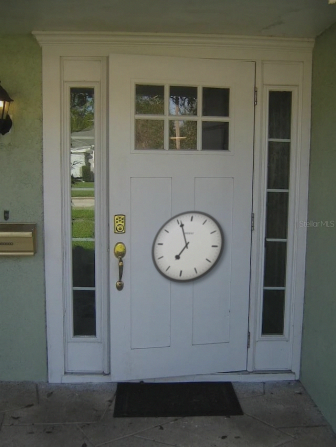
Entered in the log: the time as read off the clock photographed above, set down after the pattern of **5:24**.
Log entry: **6:56**
